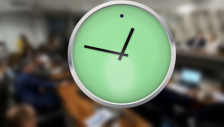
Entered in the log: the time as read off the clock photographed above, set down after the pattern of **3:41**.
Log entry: **12:47**
